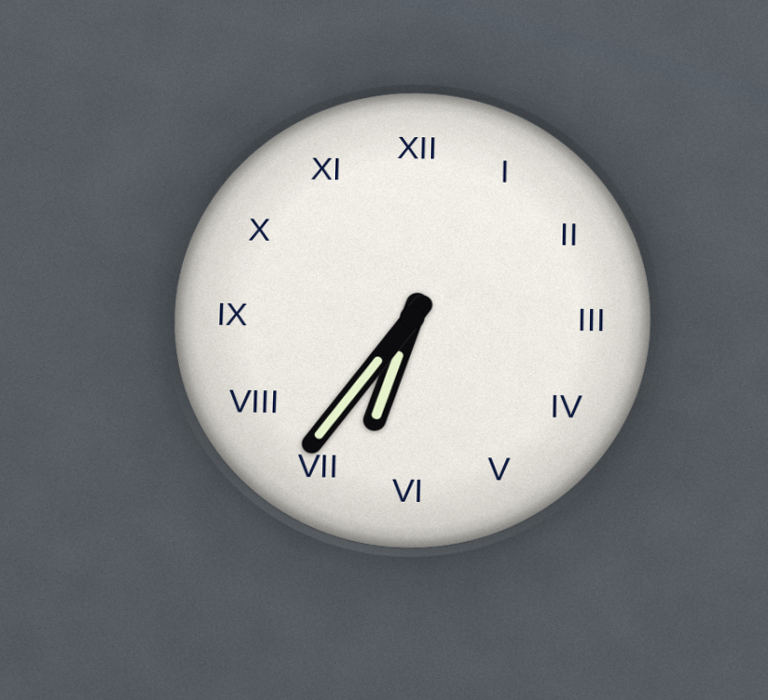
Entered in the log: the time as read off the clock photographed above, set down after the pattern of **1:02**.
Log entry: **6:36**
